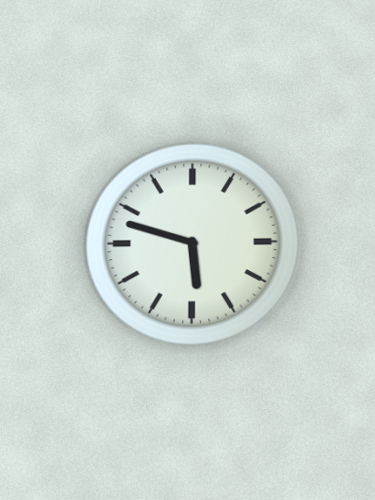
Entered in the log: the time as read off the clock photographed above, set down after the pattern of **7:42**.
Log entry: **5:48**
